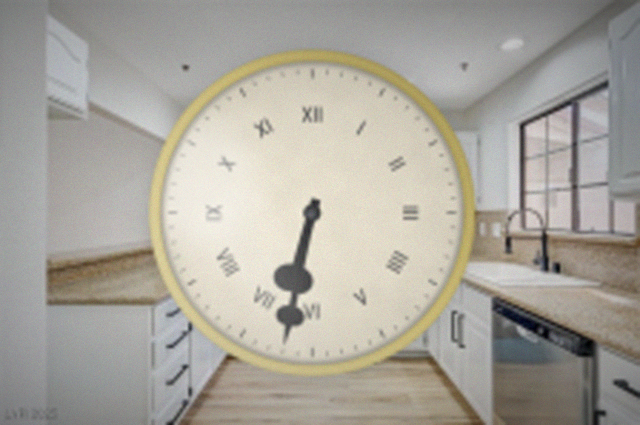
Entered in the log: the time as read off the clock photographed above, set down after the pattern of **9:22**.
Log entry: **6:32**
